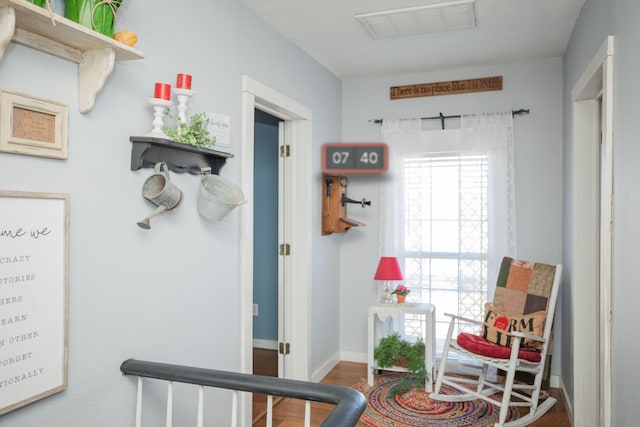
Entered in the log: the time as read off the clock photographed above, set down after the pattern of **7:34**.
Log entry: **7:40**
